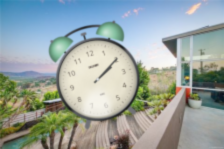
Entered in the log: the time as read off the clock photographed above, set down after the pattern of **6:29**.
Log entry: **2:10**
